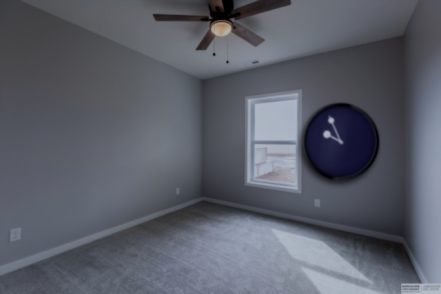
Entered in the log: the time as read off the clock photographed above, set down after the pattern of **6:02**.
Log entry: **9:56**
